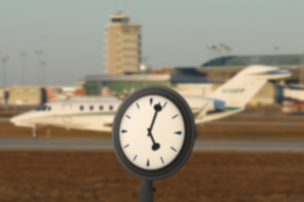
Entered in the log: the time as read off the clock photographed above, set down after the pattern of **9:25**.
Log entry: **5:03**
